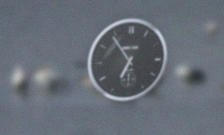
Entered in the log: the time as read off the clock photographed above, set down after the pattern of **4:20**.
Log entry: **6:54**
